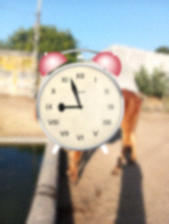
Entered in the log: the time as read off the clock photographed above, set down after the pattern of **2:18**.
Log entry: **8:57**
